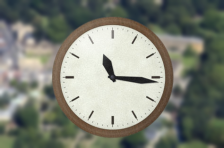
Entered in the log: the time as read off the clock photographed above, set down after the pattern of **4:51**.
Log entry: **11:16**
